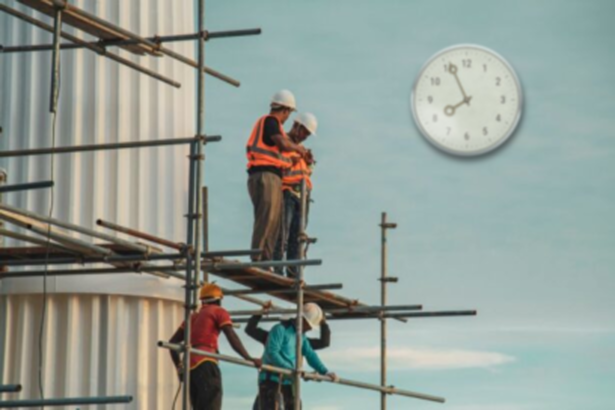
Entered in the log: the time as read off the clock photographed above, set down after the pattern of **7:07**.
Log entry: **7:56**
